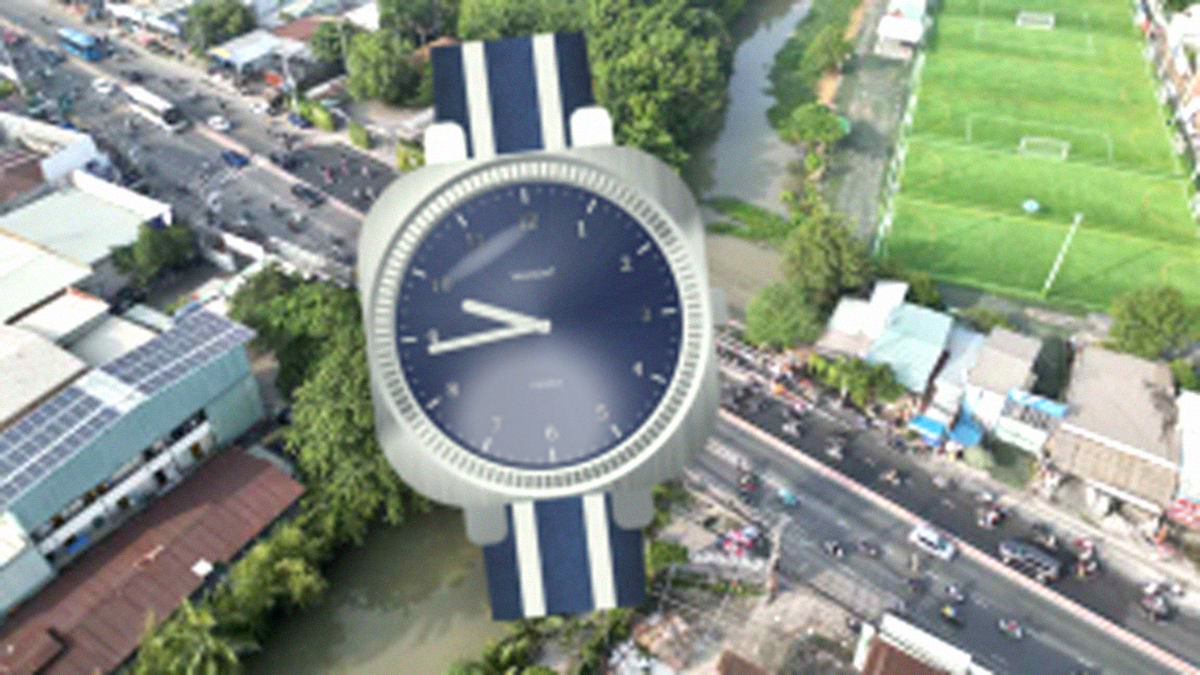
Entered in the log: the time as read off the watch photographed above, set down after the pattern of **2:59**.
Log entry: **9:44**
